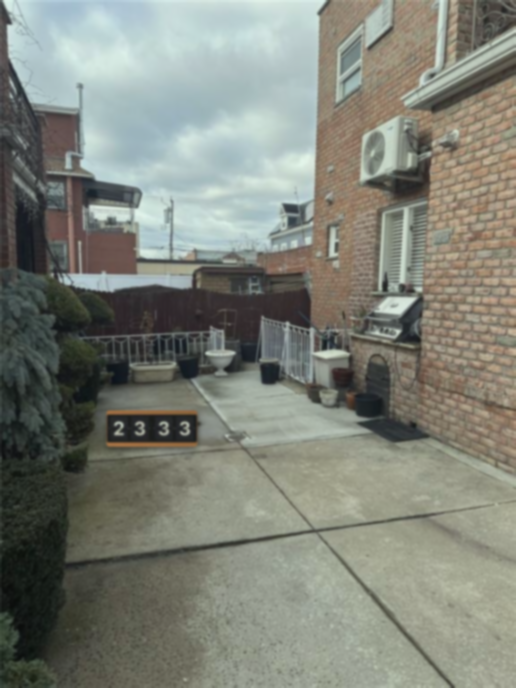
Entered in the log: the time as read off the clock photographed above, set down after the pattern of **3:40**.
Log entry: **23:33**
